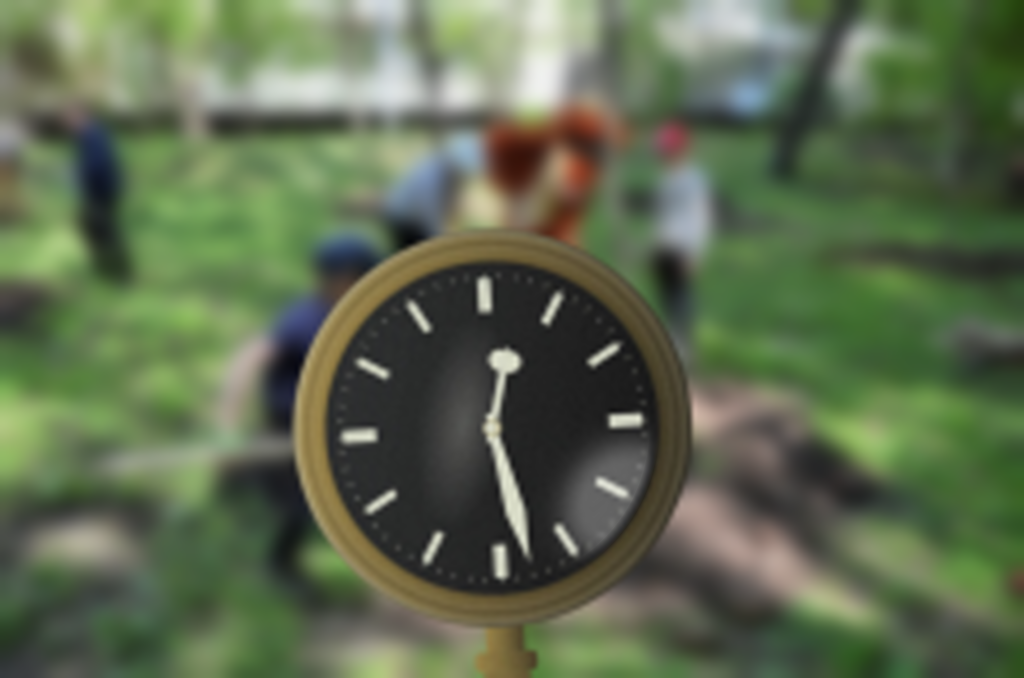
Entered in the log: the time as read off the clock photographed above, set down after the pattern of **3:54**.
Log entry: **12:28**
